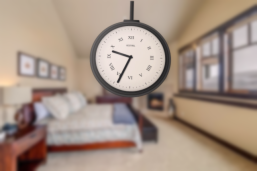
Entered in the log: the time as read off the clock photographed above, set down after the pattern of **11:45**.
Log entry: **9:34**
